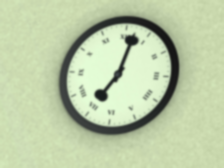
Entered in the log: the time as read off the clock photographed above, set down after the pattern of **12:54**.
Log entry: **7:02**
